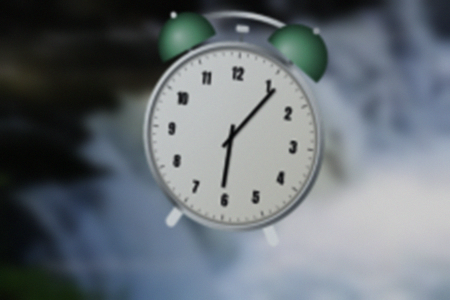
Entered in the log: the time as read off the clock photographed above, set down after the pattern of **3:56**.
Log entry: **6:06**
